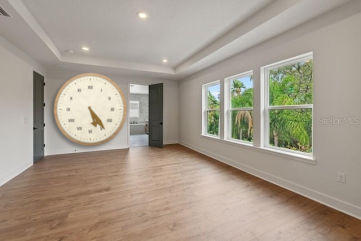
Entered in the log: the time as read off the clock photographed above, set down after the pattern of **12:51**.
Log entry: **5:24**
